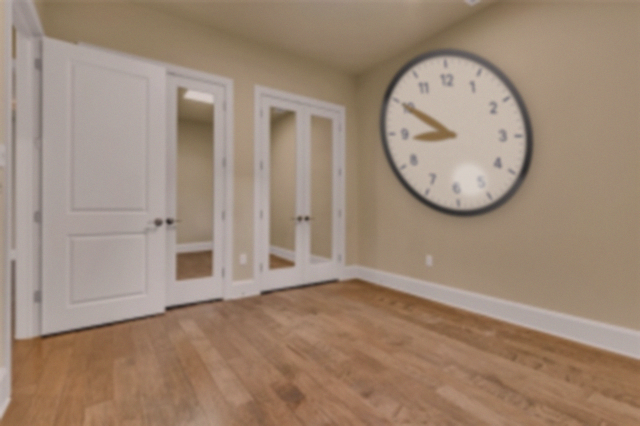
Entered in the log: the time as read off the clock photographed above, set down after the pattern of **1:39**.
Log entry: **8:50**
